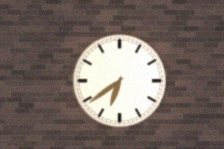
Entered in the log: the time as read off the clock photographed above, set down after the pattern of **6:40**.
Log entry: **6:39**
